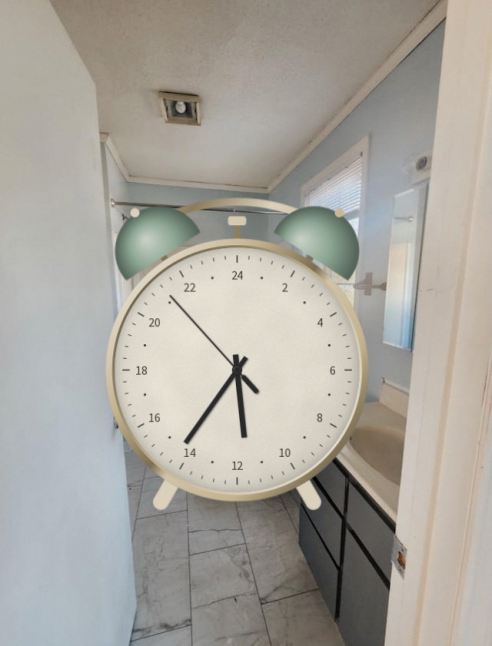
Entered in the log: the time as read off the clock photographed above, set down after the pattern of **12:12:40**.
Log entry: **11:35:53**
